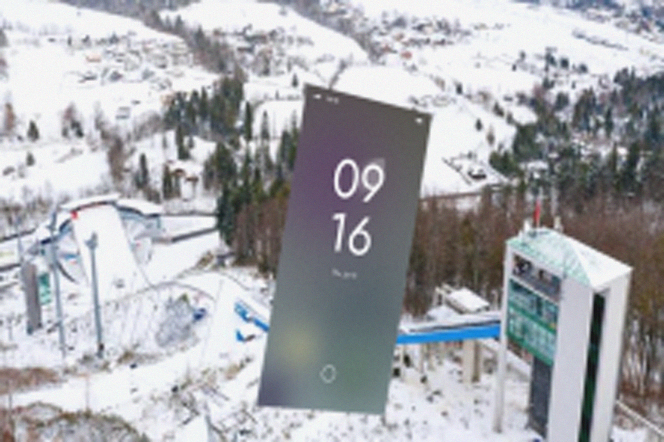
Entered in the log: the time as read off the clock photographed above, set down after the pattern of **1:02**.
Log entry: **9:16**
